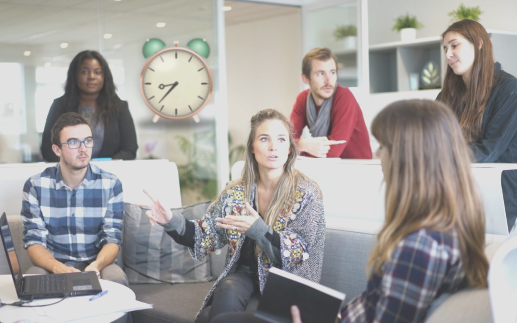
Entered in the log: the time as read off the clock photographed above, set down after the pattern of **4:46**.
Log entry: **8:37**
